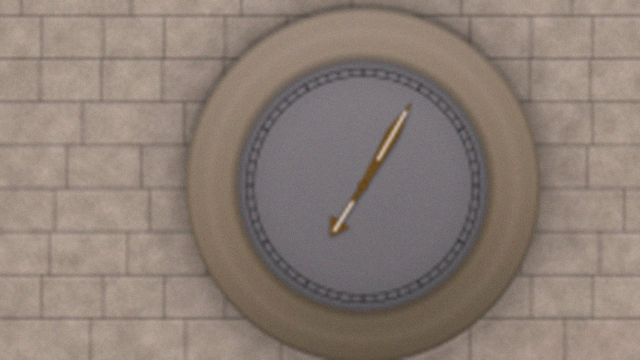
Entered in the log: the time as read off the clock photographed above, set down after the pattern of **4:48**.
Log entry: **7:05**
